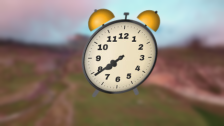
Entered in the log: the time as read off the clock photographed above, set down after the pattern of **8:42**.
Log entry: **7:39**
